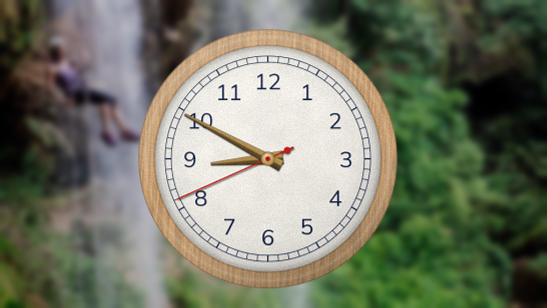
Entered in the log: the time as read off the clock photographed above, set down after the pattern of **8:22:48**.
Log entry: **8:49:41**
